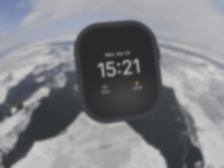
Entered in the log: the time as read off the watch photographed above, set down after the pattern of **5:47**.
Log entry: **15:21**
